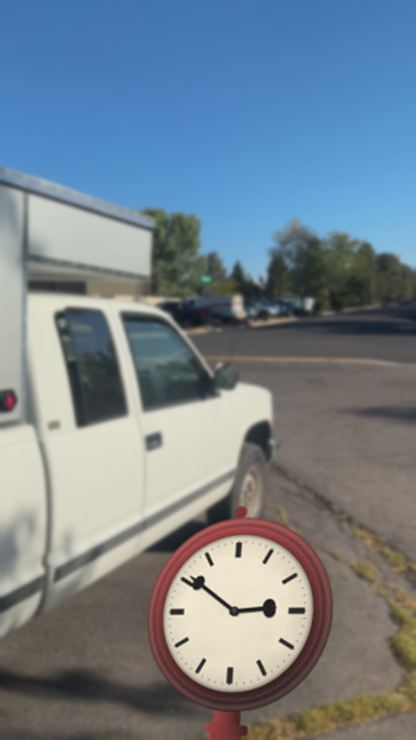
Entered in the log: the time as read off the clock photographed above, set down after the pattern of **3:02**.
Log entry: **2:51**
